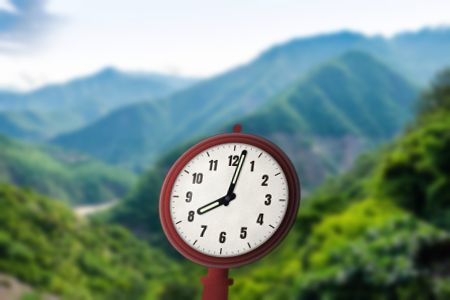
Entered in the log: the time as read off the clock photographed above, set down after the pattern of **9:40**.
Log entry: **8:02**
